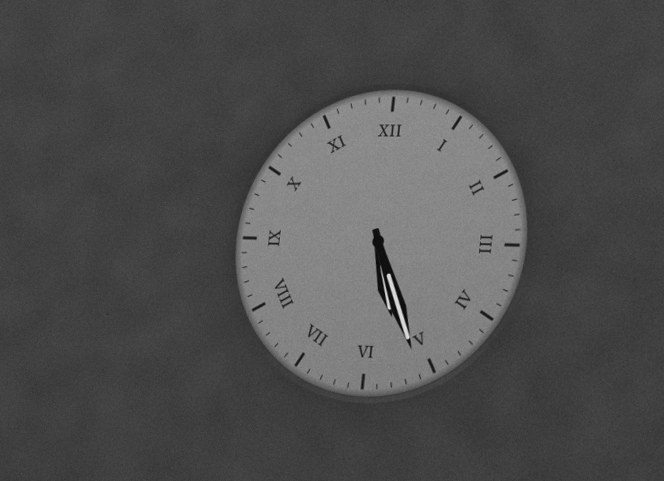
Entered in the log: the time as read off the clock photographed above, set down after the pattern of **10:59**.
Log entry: **5:26**
